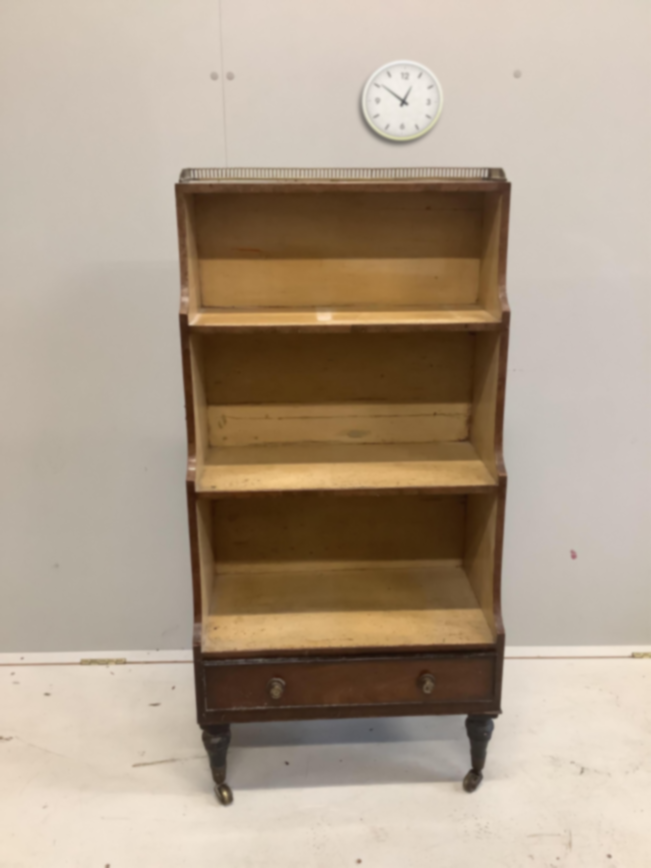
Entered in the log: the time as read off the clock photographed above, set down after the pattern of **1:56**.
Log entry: **12:51**
